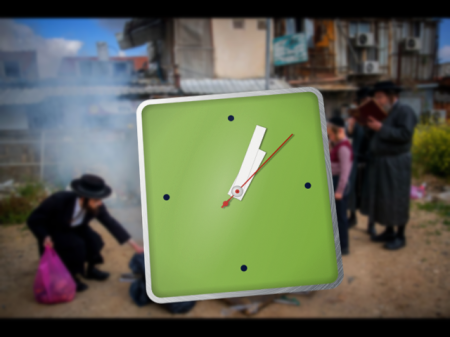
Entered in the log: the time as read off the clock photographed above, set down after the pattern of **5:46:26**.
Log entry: **1:04:08**
